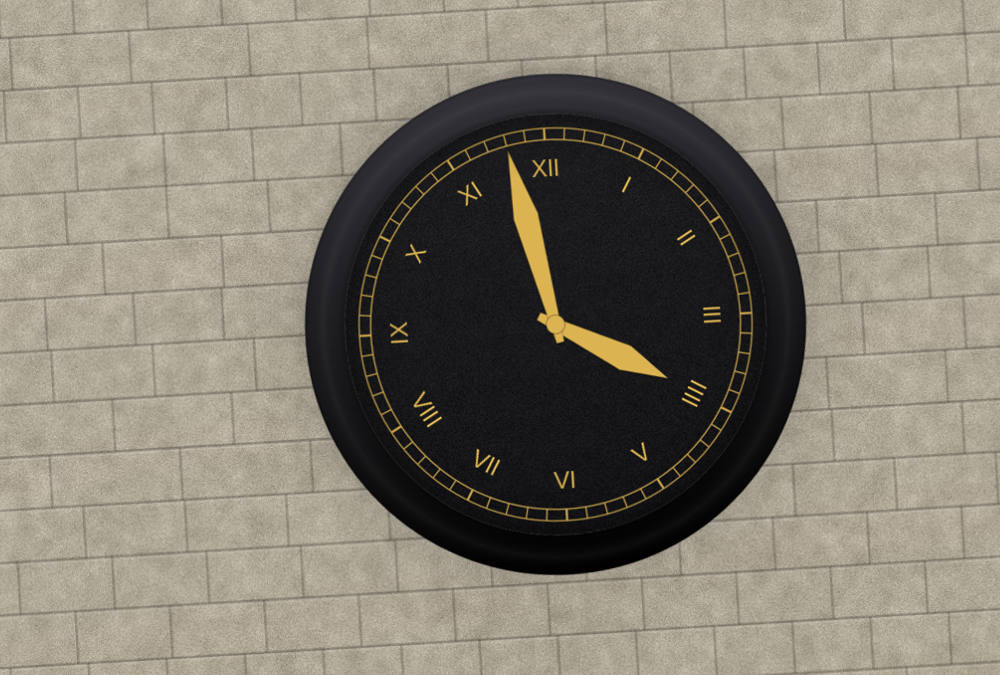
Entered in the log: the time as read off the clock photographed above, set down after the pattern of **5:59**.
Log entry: **3:58**
